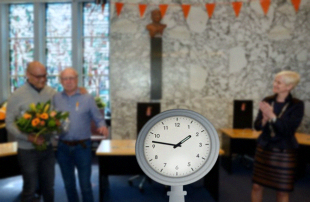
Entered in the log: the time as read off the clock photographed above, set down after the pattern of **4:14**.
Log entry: **1:47**
